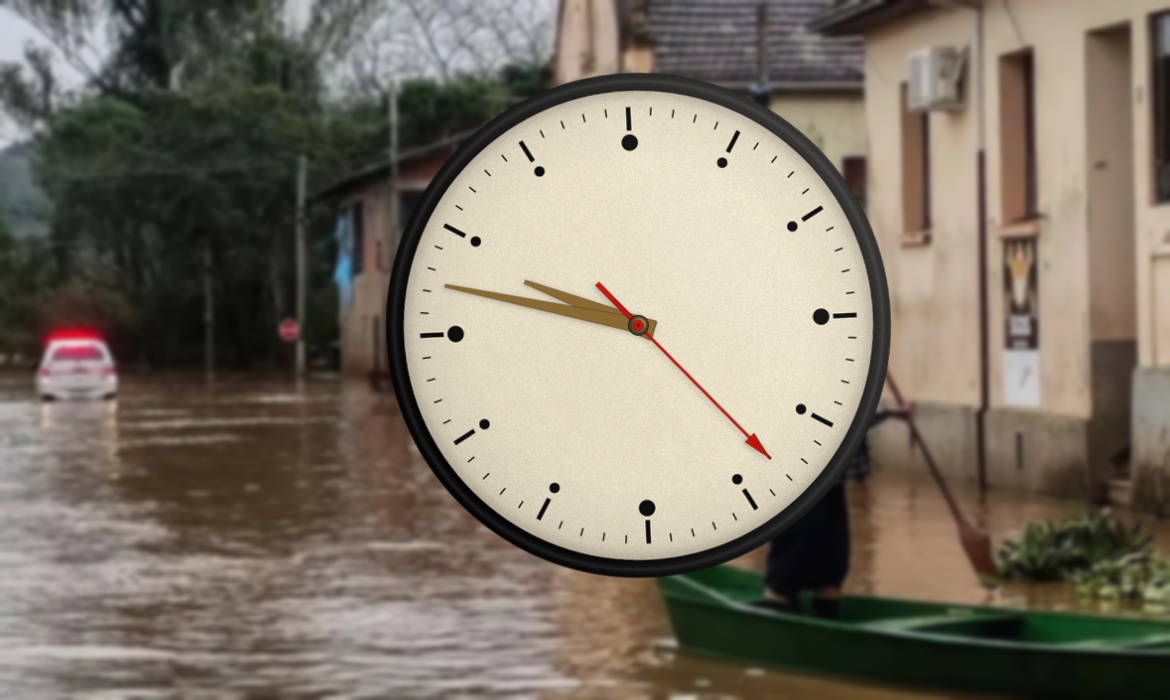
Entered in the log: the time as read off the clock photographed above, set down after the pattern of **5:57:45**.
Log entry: **9:47:23**
